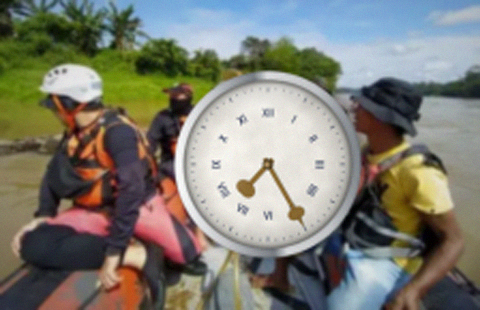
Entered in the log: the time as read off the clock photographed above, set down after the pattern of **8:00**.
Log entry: **7:25**
